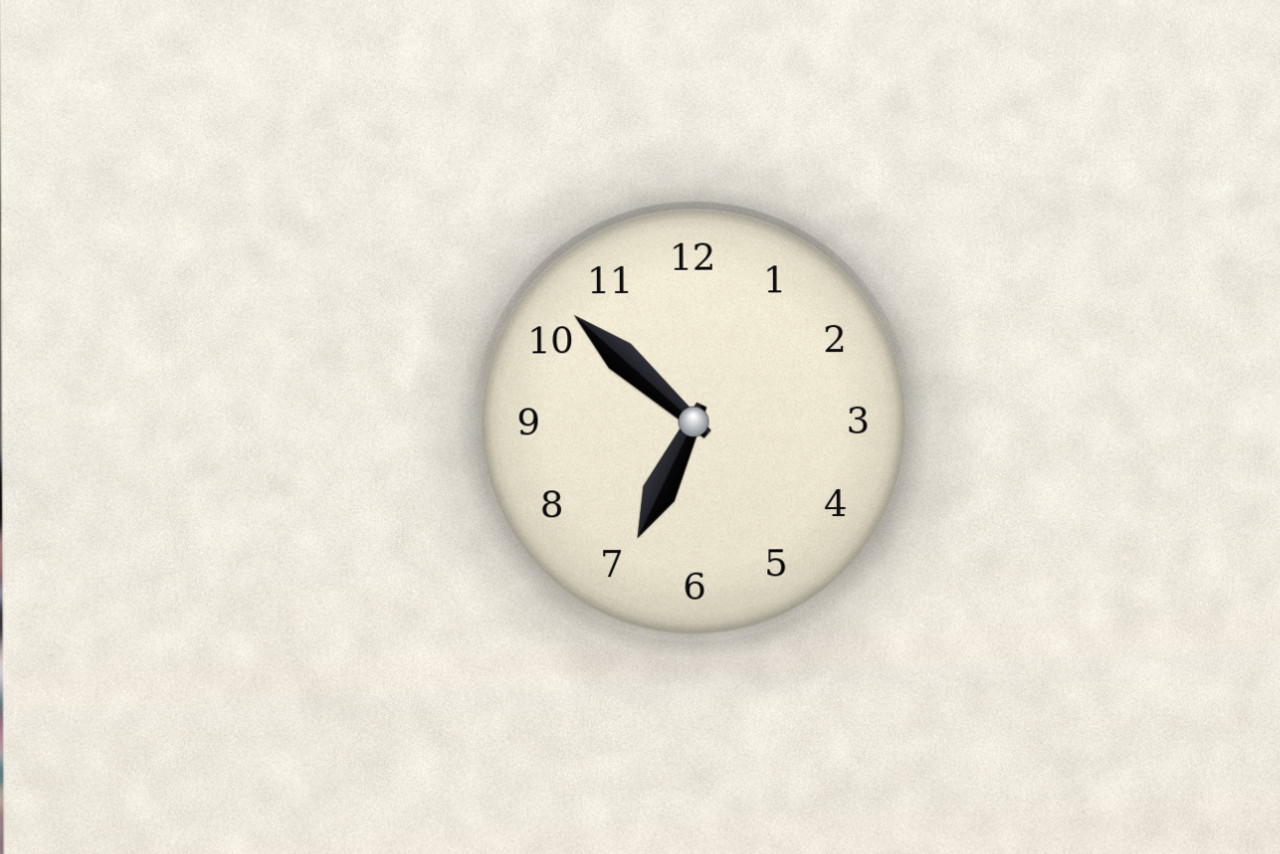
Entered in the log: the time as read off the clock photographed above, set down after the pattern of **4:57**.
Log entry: **6:52**
